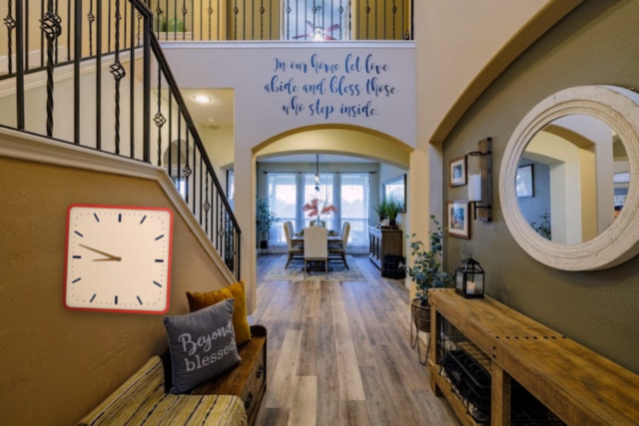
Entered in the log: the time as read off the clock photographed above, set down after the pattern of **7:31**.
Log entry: **8:48**
